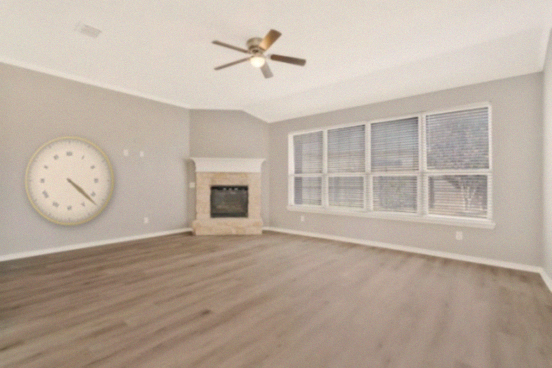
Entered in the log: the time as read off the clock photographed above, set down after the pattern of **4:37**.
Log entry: **4:22**
